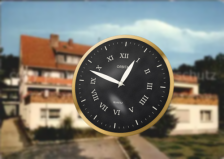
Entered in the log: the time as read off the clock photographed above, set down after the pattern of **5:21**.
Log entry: **12:48**
